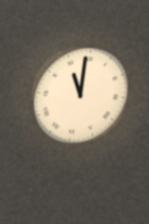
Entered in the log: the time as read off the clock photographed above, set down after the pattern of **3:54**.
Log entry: **10:59**
